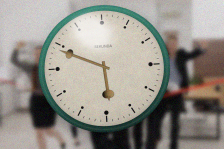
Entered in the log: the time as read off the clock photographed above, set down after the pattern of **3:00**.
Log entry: **5:49**
